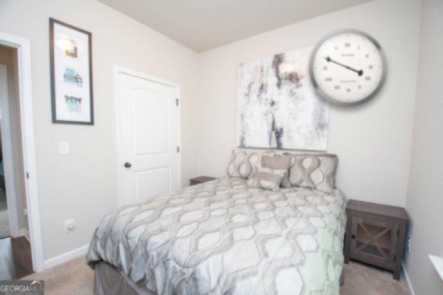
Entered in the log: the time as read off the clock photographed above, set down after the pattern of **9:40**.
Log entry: **3:49**
